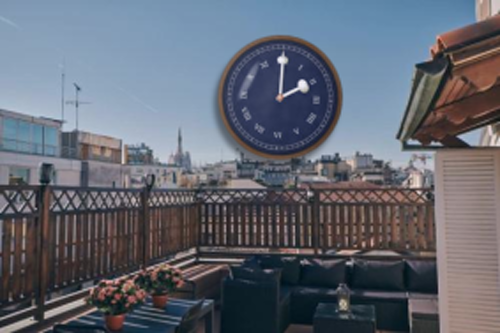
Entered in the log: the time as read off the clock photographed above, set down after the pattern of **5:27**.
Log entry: **2:00**
